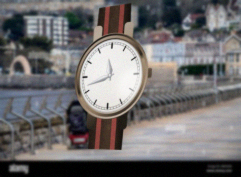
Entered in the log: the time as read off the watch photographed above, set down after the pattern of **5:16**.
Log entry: **11:42**
